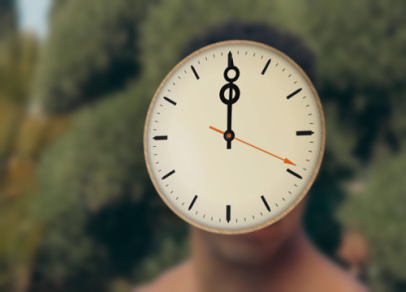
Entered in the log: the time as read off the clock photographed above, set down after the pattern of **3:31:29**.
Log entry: **12:00:19**
